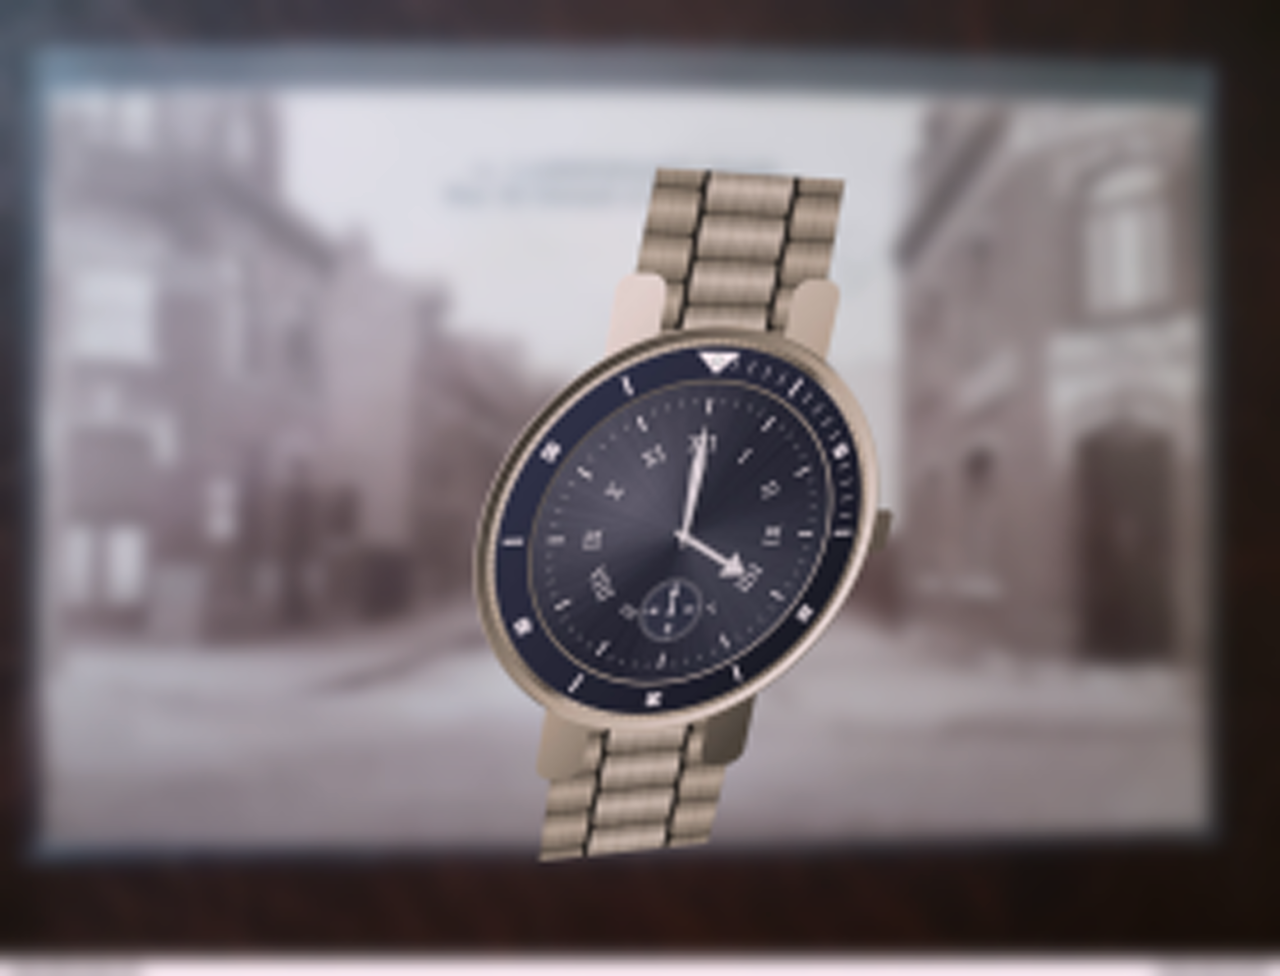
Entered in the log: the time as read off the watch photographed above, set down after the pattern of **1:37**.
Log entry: **4:00**
